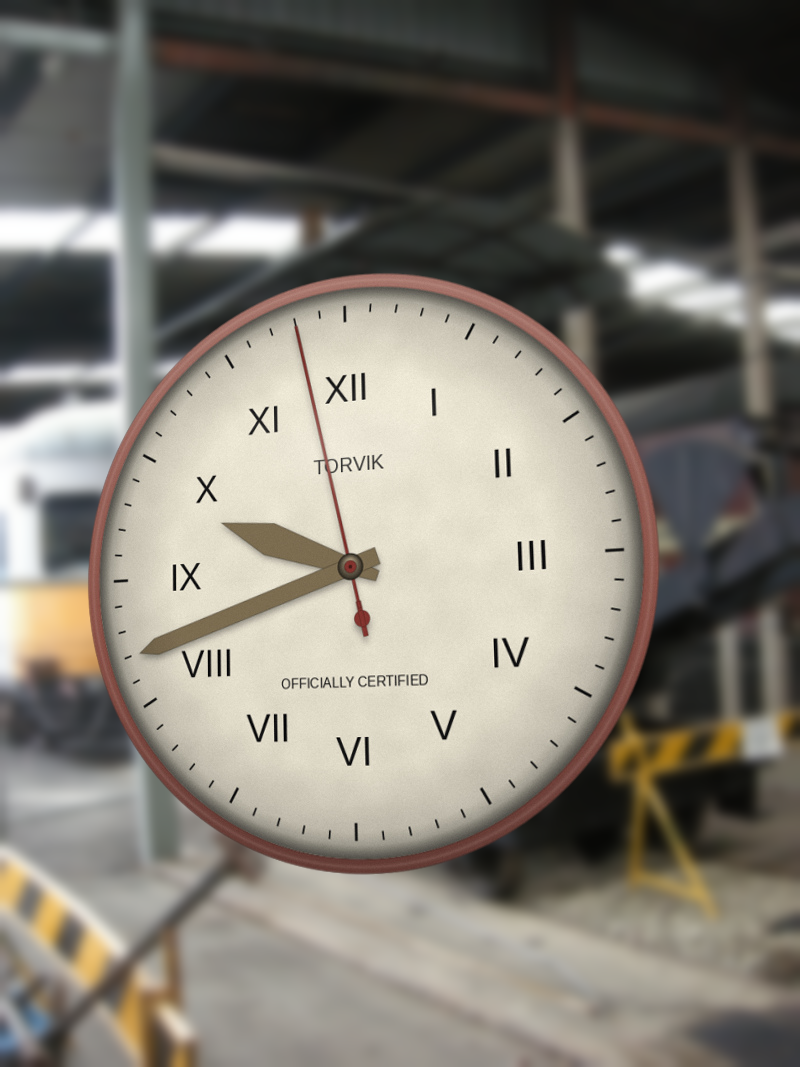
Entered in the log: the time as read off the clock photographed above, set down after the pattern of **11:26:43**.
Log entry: **9:41:58**
